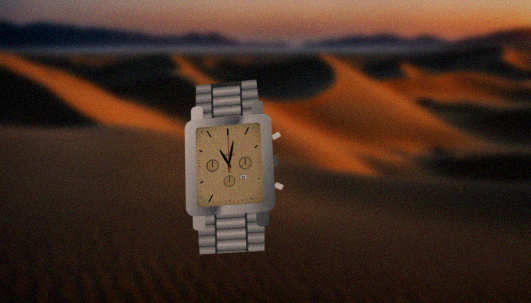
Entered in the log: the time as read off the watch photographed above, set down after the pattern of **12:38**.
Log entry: **11:02**
